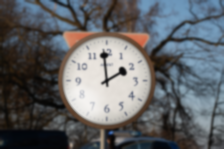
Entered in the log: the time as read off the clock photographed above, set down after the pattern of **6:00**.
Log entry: **1:59**
